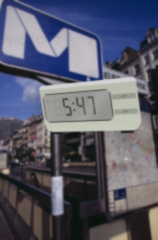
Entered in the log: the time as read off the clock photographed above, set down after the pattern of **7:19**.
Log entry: **5:47**
